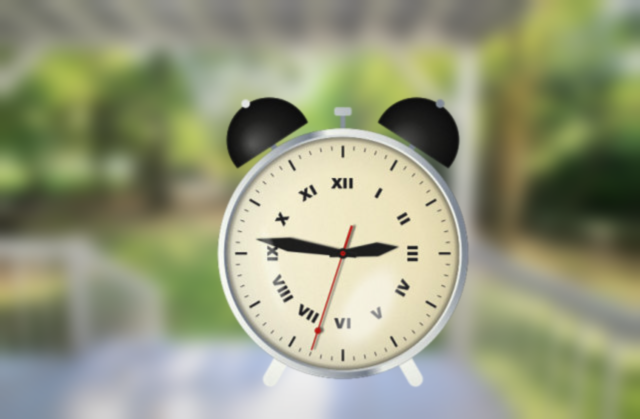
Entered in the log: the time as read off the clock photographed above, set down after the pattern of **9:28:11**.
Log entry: **2:46:33**
